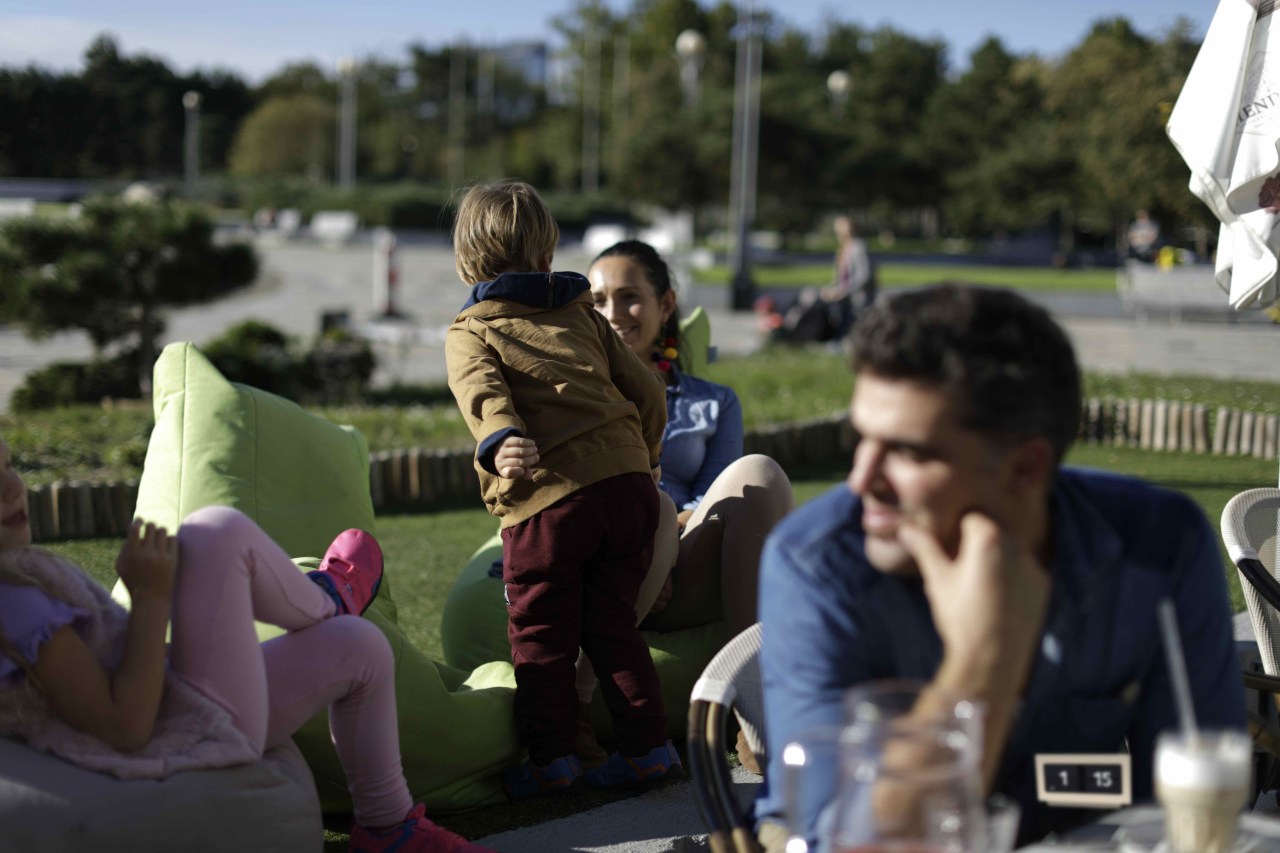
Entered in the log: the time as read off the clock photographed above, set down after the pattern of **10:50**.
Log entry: **1:15**
